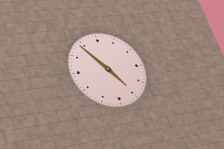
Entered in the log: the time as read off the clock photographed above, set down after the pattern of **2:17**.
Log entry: **4:54**
